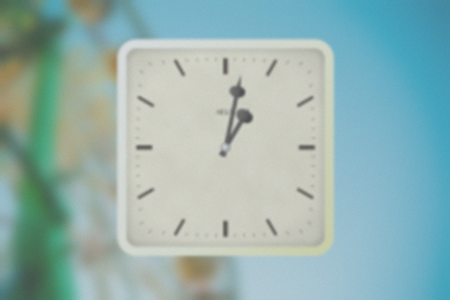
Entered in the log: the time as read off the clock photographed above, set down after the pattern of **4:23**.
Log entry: **1:02**
